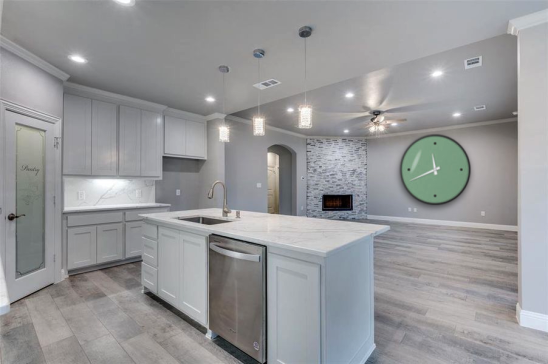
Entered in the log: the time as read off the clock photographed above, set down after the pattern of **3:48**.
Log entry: **11:41**
